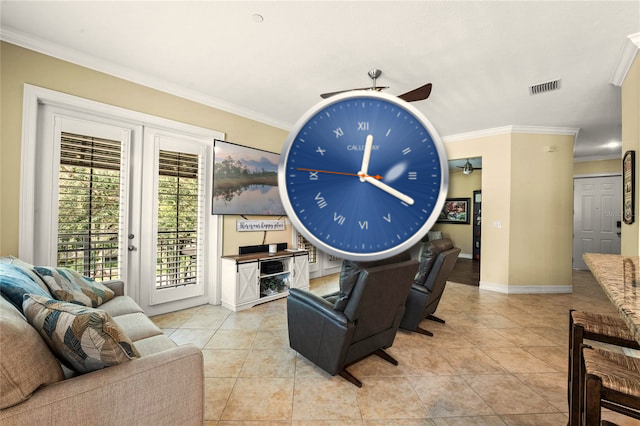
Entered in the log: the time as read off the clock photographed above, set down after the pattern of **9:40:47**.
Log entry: **12:19:46**
